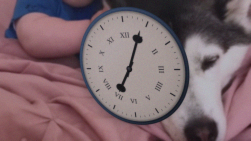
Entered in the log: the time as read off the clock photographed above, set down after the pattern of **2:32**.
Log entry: **7:04**
